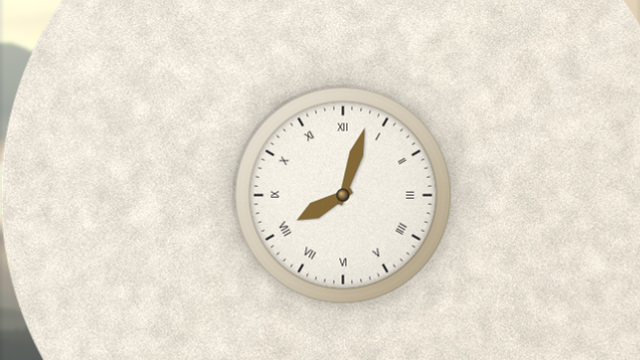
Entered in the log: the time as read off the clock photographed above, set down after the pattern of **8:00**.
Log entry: **8:03**
